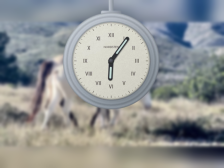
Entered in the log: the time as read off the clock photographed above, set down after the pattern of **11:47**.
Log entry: **6:06**
